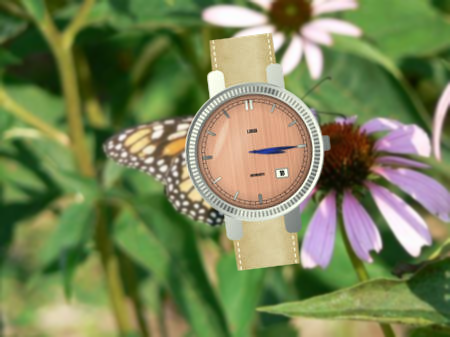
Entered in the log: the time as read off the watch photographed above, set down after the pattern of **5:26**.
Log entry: **3:15**
